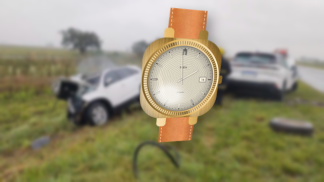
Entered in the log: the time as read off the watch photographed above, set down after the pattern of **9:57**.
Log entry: **1:59**
